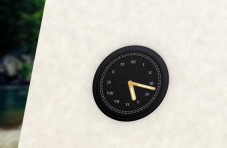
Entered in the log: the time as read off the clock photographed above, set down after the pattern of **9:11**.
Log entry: **5:17**
